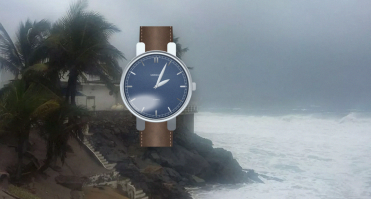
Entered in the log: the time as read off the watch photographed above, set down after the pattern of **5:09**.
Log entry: **2:04**
